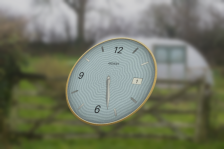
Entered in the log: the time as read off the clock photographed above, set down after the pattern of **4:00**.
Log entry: **5:27**
